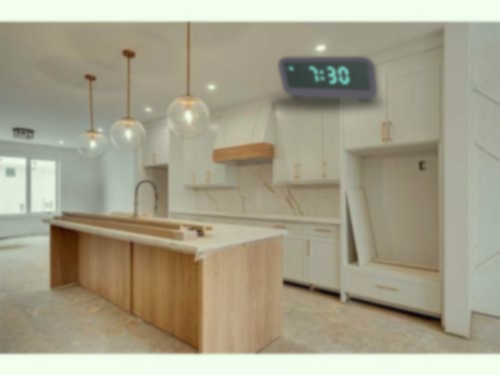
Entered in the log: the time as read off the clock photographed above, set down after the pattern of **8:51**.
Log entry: **7:30**
